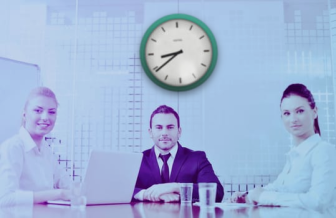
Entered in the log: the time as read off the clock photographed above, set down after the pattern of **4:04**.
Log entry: **8:39**
